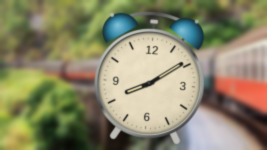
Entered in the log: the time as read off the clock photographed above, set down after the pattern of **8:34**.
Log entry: **8:09**
